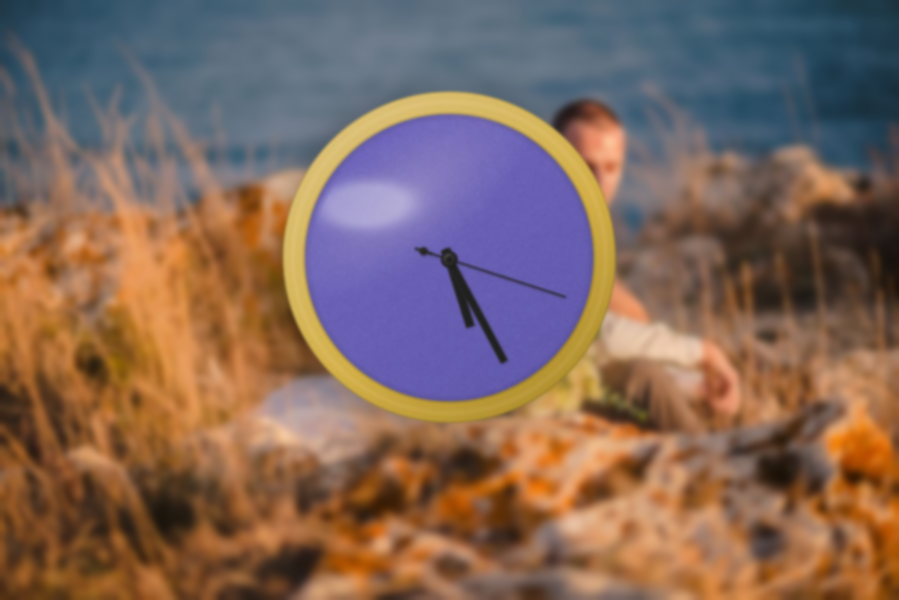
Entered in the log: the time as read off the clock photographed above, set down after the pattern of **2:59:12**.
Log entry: **5:25:18**
